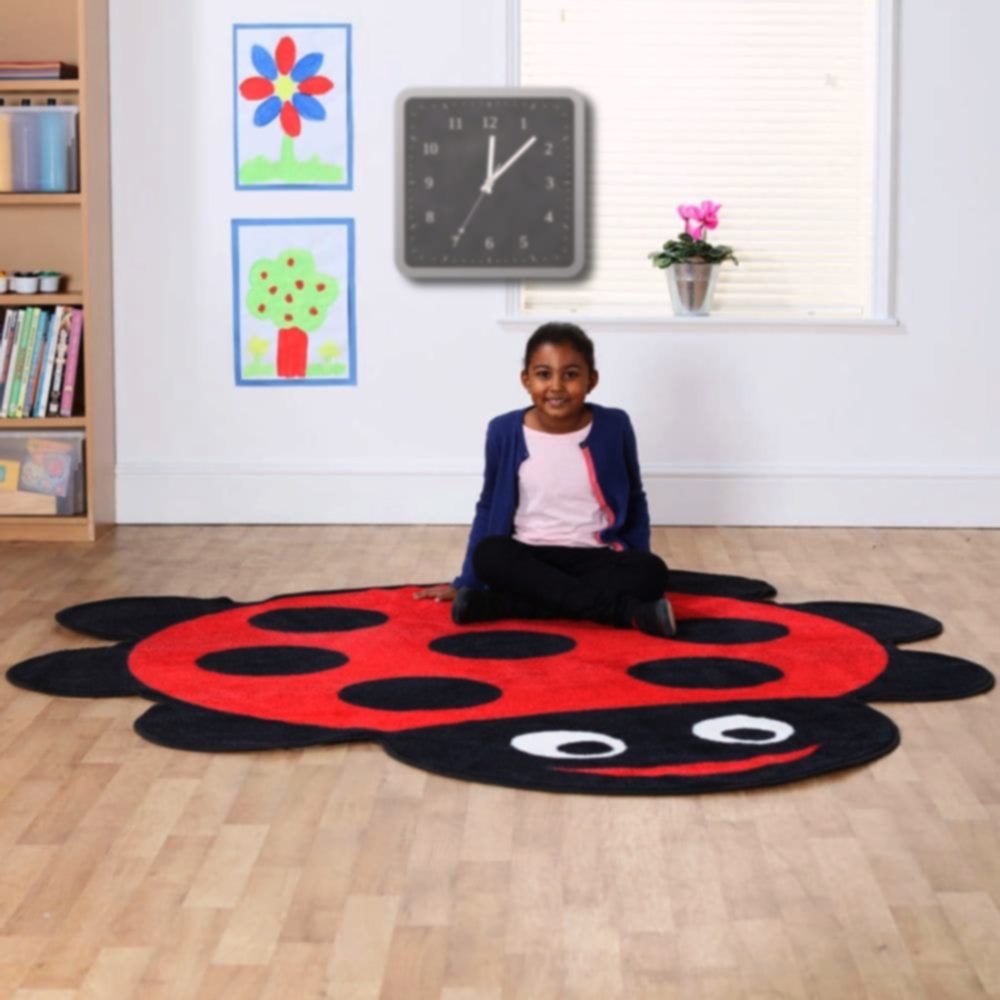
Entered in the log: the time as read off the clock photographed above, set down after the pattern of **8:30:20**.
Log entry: **12:07:35**
